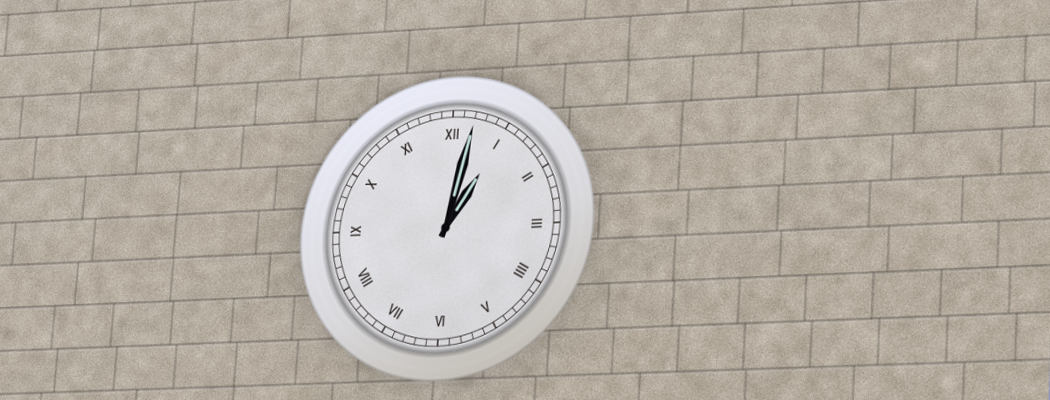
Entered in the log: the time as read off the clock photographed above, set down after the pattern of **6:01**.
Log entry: **1:02**
